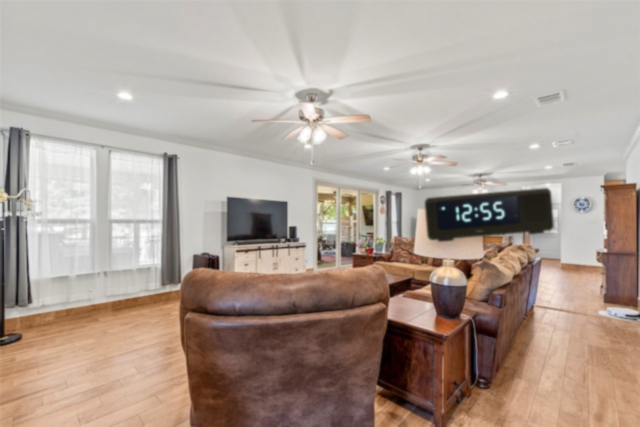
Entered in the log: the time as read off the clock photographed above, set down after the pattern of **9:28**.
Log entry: **12:55**
